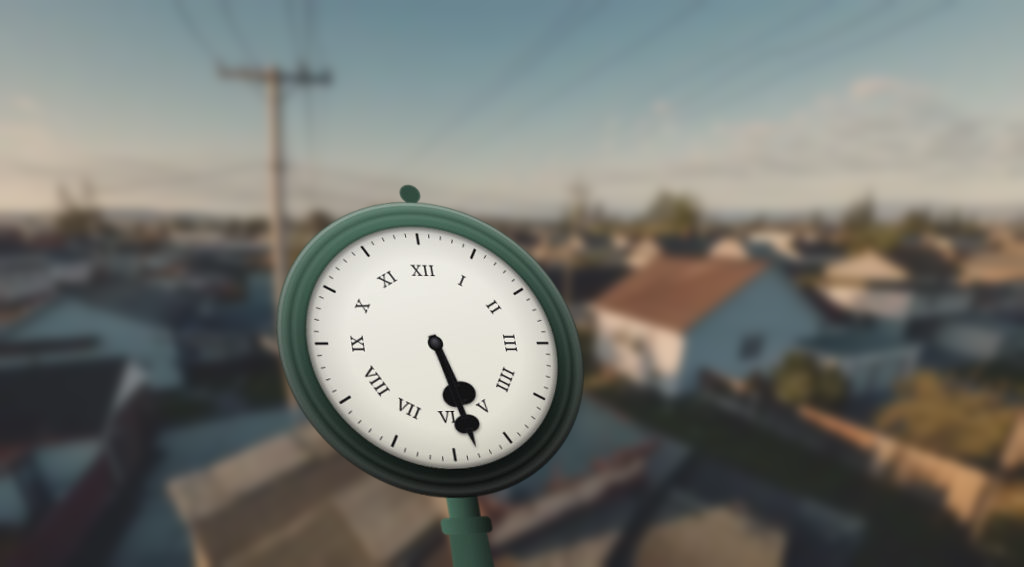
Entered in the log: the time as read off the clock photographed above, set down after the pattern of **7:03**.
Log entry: **5:28**
